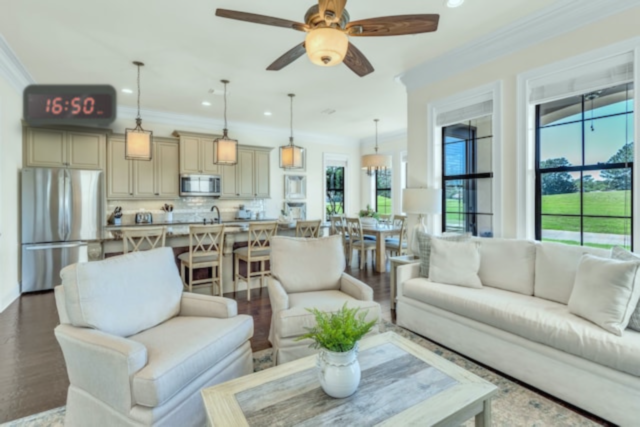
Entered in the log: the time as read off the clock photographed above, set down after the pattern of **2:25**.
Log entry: **16:50**
